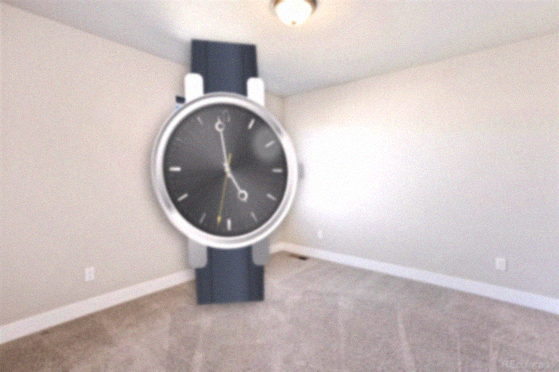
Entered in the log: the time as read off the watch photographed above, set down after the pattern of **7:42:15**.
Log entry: **4:58:32**
